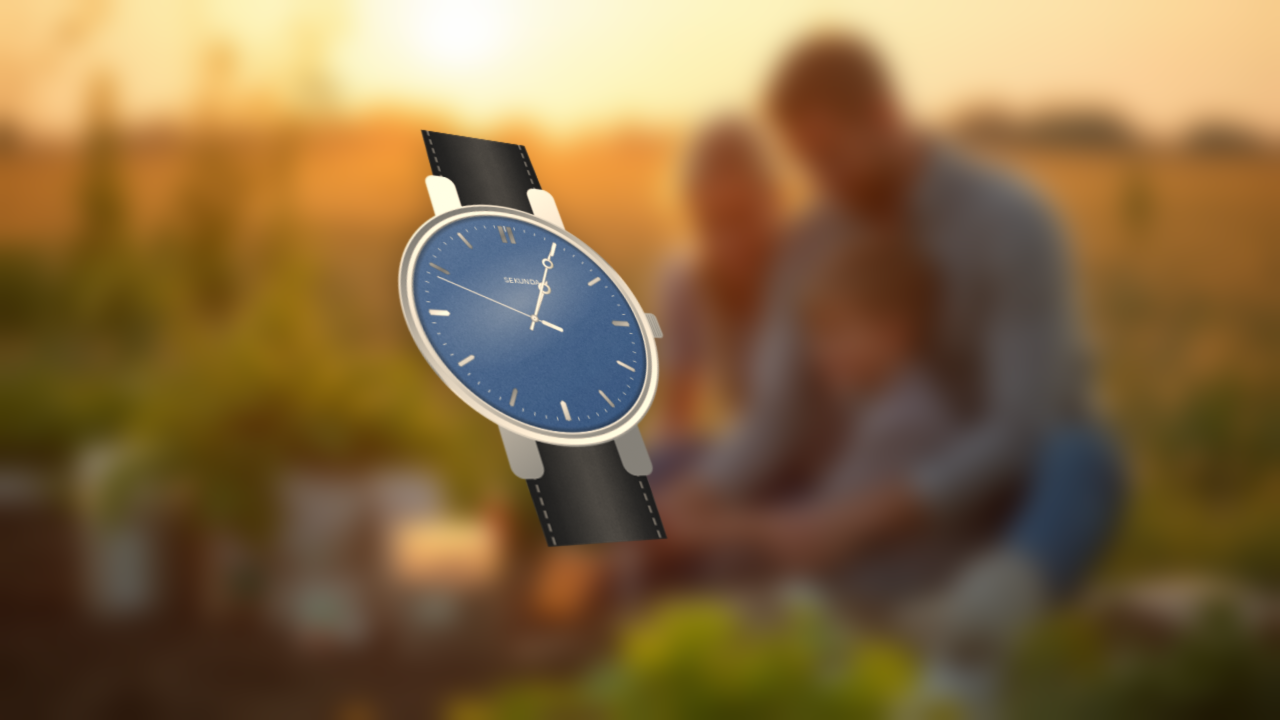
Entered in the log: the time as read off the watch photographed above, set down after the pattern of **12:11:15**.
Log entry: **1:04:49**
